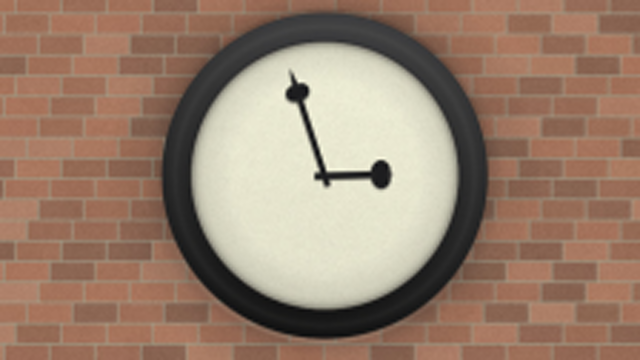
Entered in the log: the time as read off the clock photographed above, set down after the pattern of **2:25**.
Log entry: **2:57**
